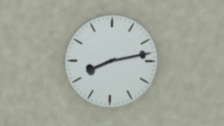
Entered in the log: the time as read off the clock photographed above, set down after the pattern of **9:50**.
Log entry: **8:13**
